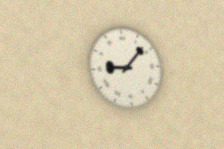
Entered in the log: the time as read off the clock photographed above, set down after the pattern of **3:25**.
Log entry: **9:08**
